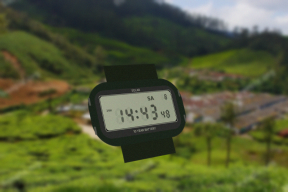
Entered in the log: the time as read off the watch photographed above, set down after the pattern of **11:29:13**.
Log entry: **14:43:48**
